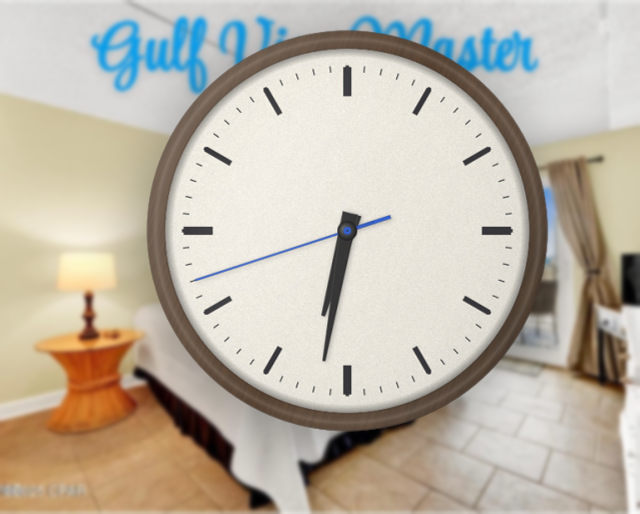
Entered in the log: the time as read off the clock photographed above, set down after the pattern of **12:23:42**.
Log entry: **6:31:42**
